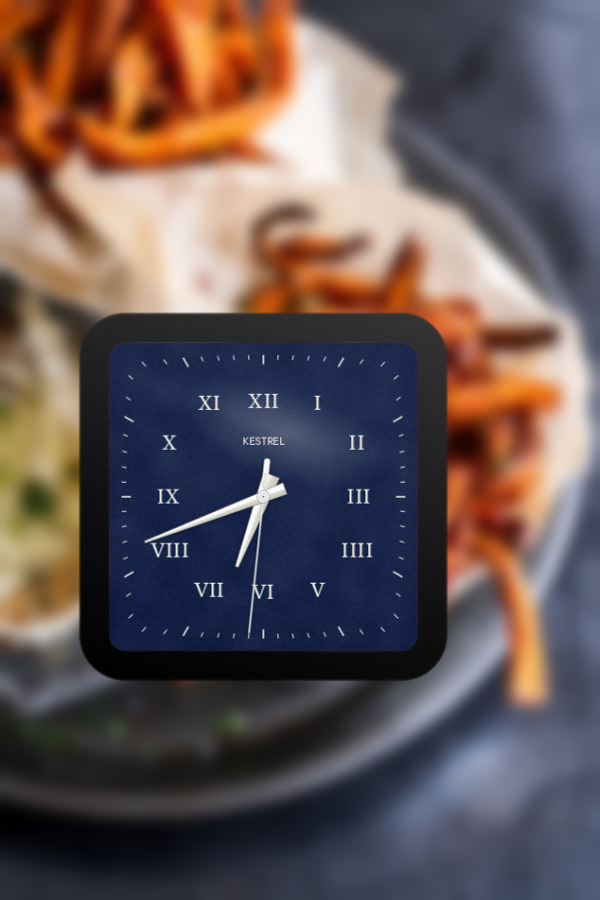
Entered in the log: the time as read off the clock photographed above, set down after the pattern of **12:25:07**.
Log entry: **6:41:31**
